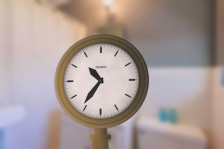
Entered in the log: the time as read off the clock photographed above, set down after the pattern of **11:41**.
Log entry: **10:36**
